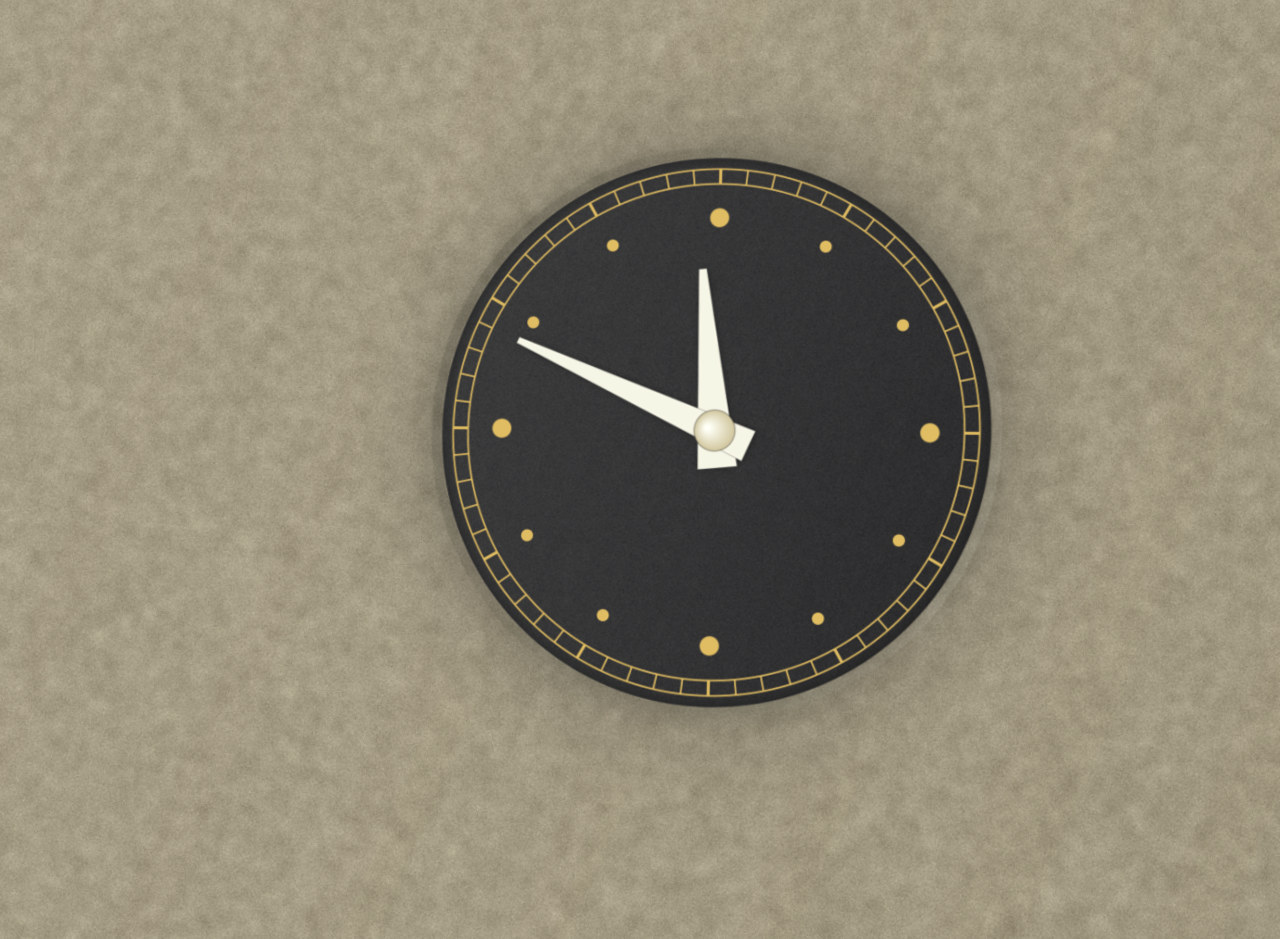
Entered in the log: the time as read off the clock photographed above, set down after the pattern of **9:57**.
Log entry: **11:49**
